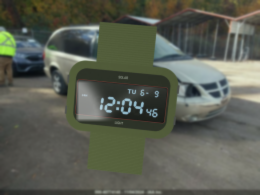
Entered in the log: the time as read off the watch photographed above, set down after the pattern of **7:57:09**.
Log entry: **12:04:46**
